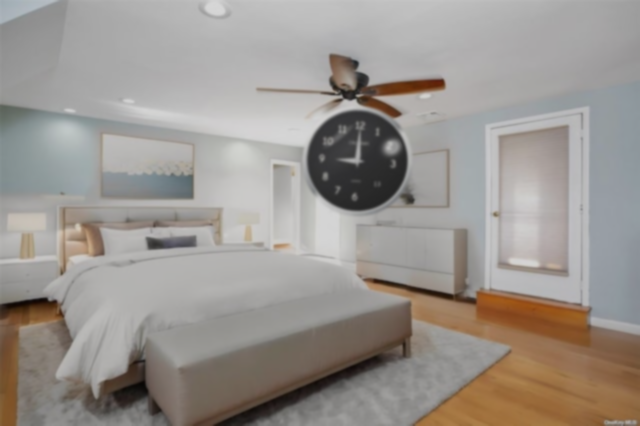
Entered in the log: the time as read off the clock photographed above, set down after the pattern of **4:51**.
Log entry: **9:00**
